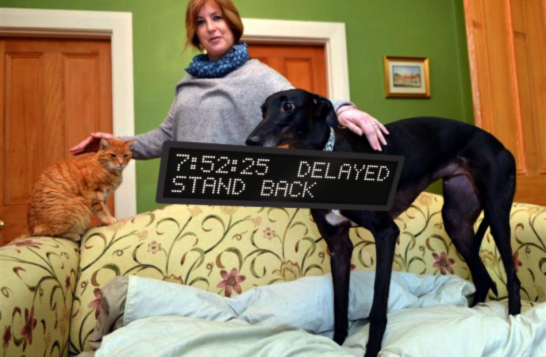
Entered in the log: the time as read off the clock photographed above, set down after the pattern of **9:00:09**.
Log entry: **7:52:25**
